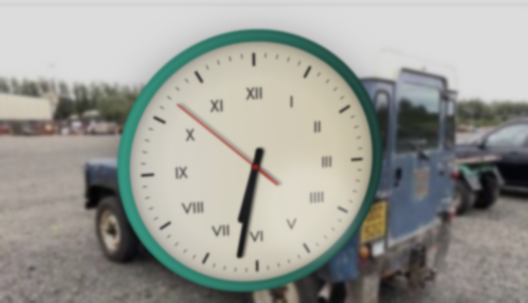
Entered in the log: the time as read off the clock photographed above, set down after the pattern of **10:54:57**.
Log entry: **6:31:52**
